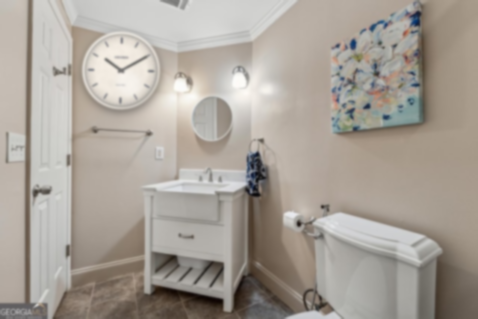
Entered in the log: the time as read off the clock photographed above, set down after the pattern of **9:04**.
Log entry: **10:10**
